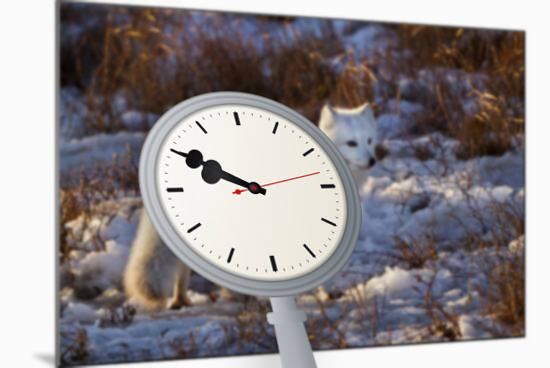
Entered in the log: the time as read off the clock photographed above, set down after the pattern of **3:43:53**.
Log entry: **9:50:13**
